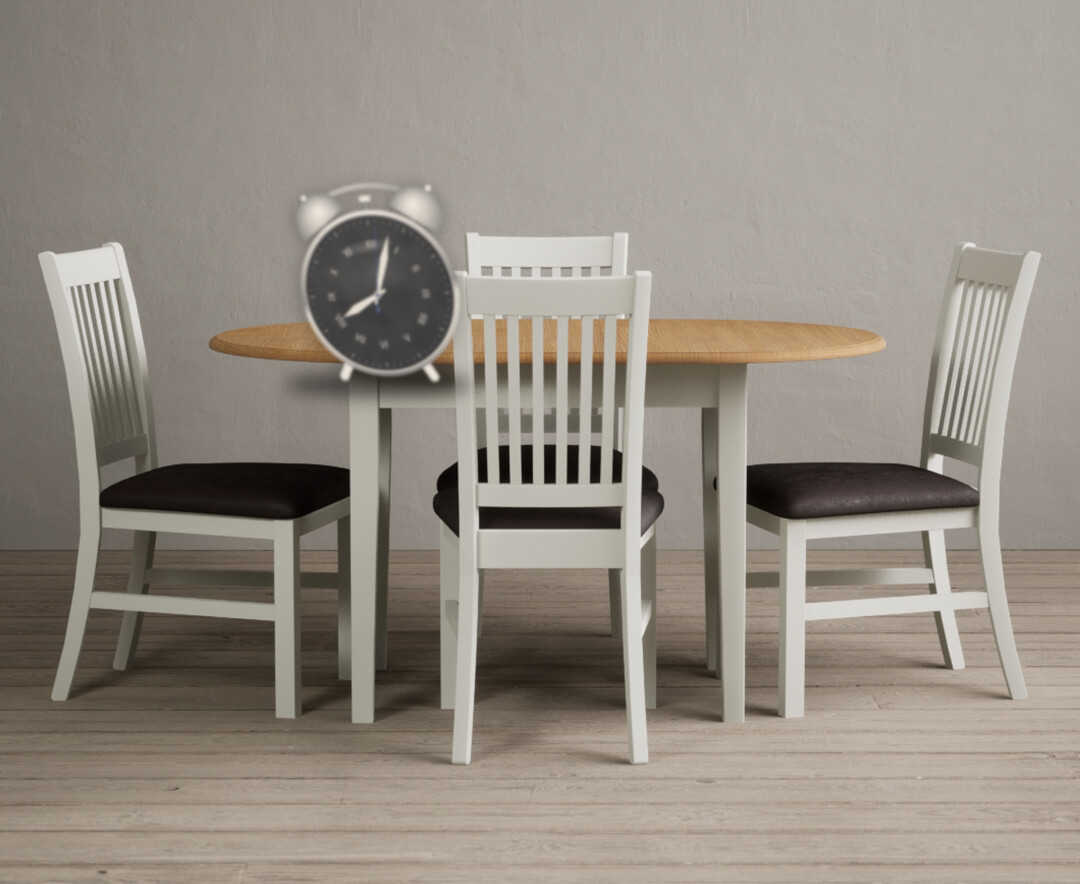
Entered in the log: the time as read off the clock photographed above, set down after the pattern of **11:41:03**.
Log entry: **8:03:01**
